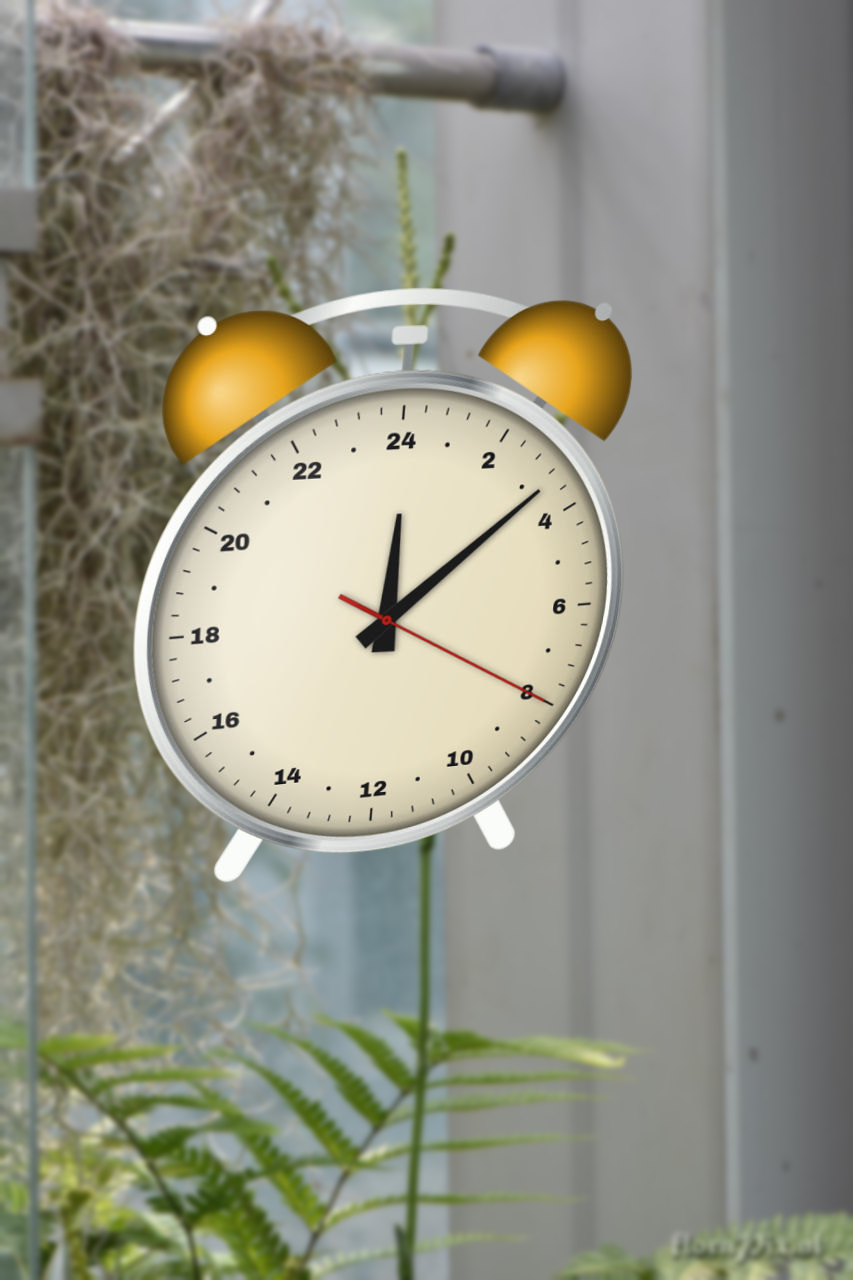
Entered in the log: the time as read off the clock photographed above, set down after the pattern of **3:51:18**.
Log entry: **0:08:20**
